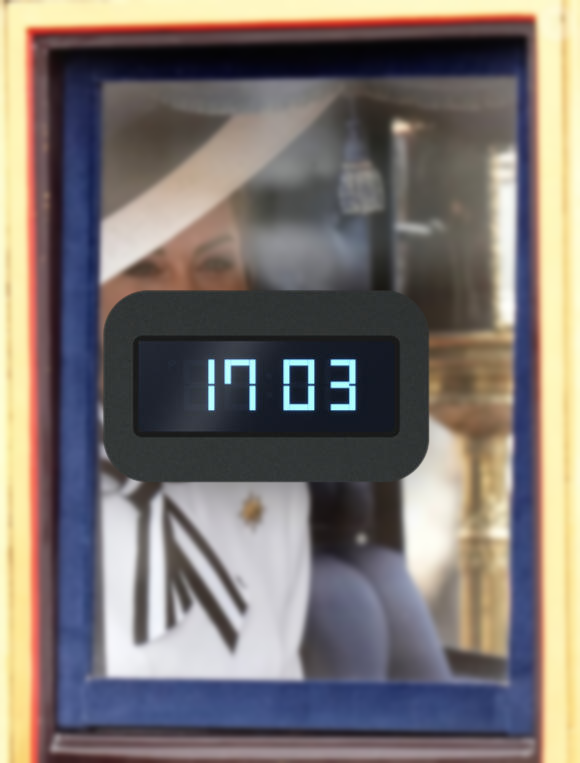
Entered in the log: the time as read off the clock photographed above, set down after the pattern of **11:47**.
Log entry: **17:03**
